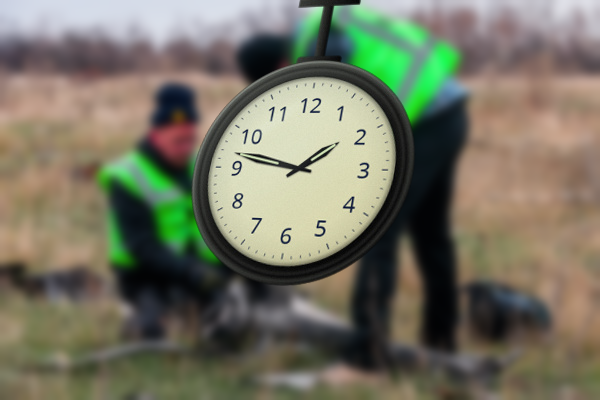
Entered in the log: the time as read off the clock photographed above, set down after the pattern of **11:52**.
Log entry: **1:47**
